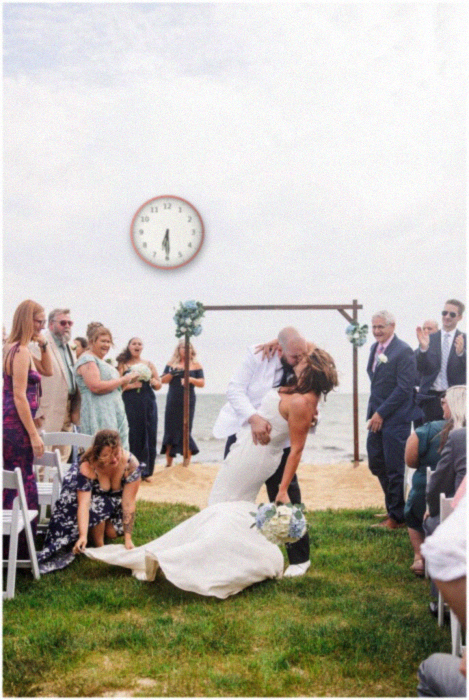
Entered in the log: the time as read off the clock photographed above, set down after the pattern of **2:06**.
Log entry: **6:30**
